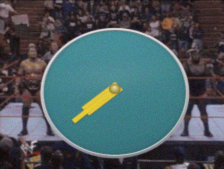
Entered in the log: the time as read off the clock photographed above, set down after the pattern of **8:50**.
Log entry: **7:38**
